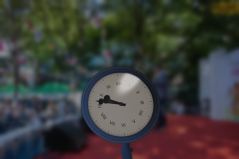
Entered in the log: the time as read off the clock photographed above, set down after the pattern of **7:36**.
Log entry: **9:47**
